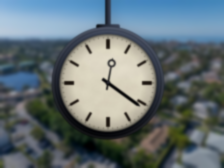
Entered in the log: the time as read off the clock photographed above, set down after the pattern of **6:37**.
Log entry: **12:21**
